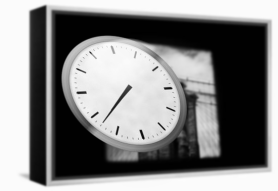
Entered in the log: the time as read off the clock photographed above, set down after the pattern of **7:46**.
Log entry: **7:38**
